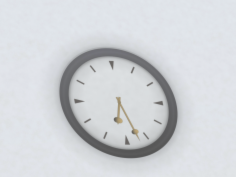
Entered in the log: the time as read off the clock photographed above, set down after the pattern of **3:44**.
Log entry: **6:27**
